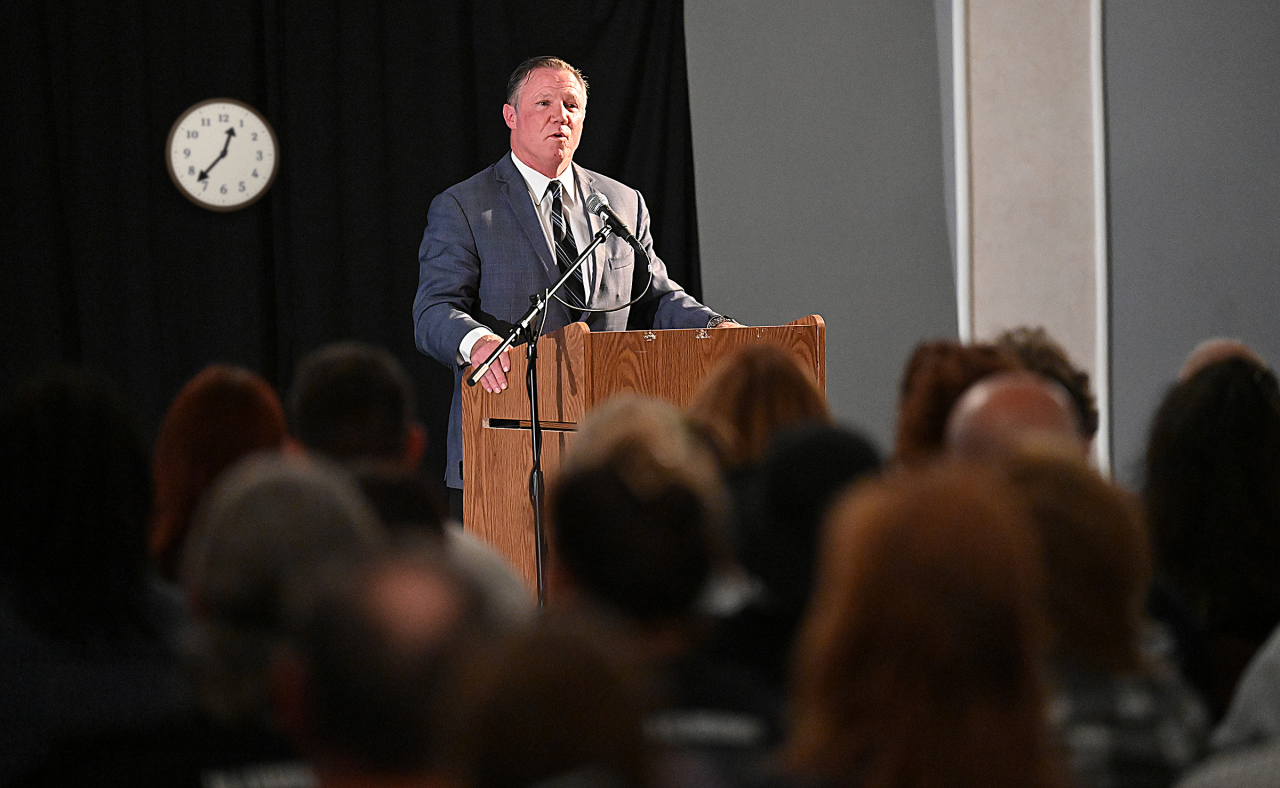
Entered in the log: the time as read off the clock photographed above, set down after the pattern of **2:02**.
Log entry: **12:37**
